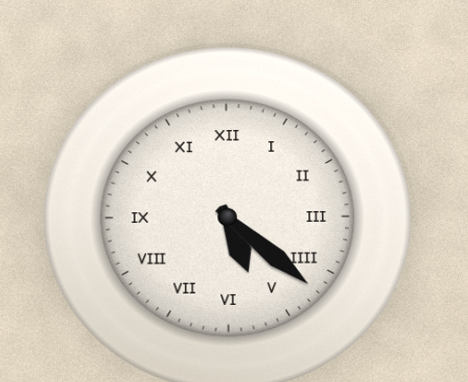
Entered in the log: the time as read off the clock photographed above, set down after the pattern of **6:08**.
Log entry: **5:22**
